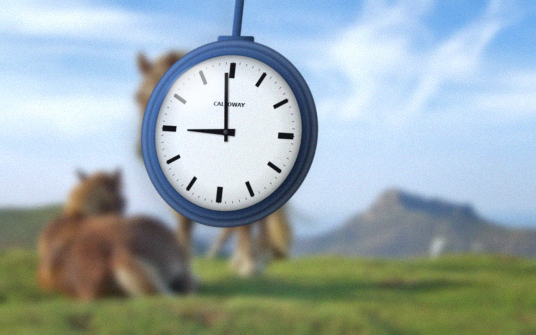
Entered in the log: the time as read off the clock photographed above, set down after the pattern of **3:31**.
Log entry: **8:59**
